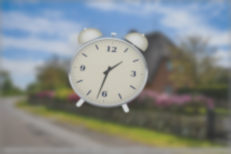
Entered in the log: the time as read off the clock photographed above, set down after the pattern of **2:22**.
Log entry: **1:32**
